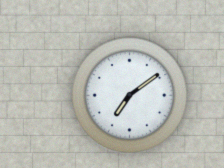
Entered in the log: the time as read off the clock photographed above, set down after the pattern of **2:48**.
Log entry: **7:09**
